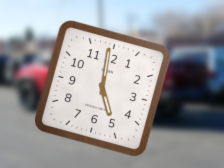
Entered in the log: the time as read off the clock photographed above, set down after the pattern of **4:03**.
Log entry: **4:59**
